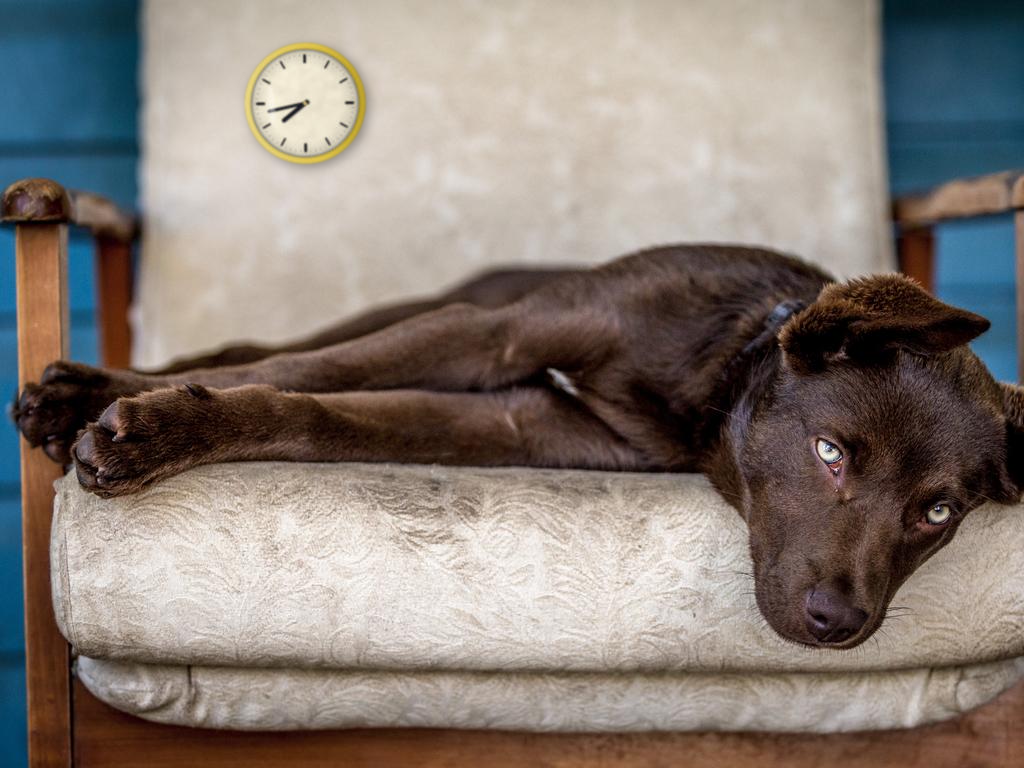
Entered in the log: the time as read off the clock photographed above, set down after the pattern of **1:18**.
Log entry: **7:43**
